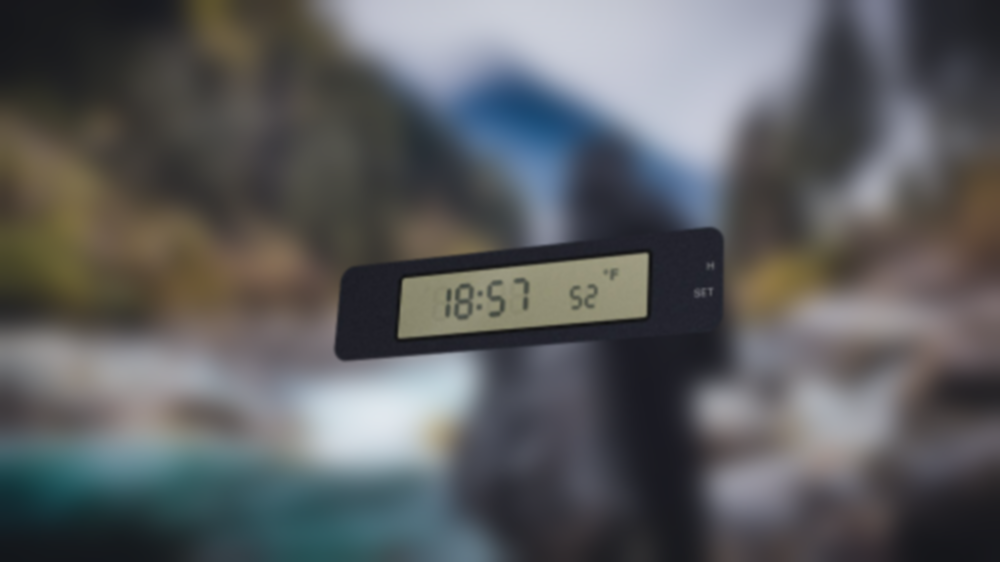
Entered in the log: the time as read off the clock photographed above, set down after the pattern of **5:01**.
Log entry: **18:57**
